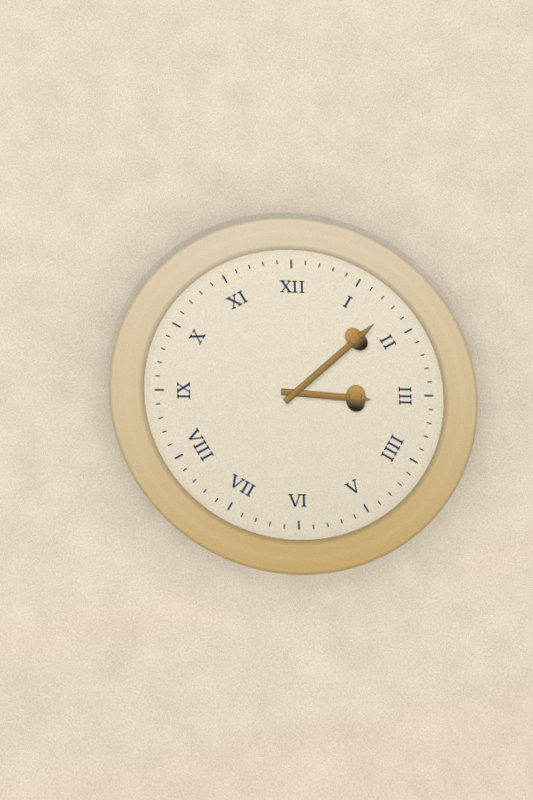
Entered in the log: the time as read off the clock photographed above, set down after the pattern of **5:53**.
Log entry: **3:08**
